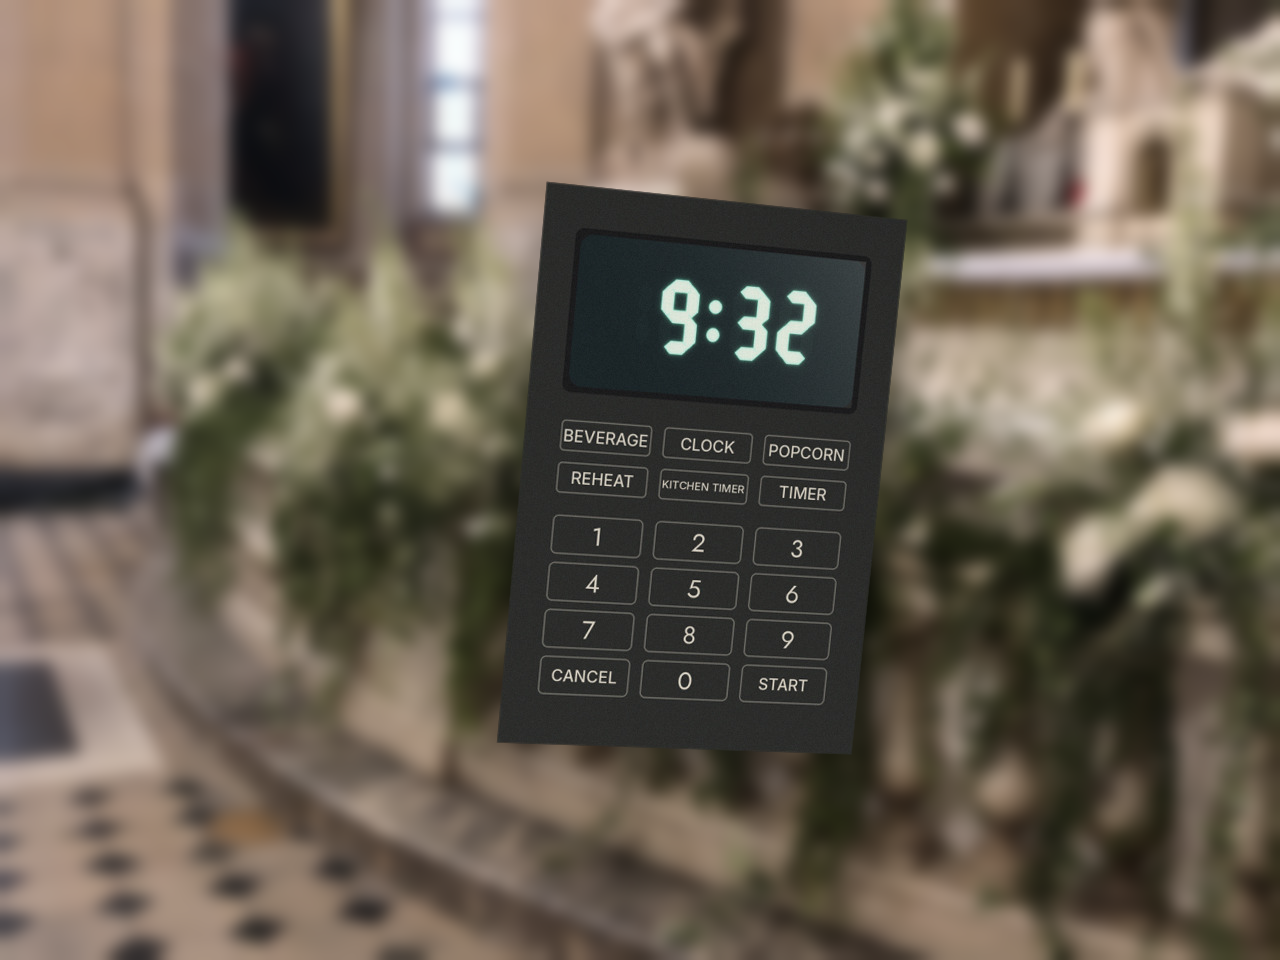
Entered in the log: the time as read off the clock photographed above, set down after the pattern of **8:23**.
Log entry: **9:32**
